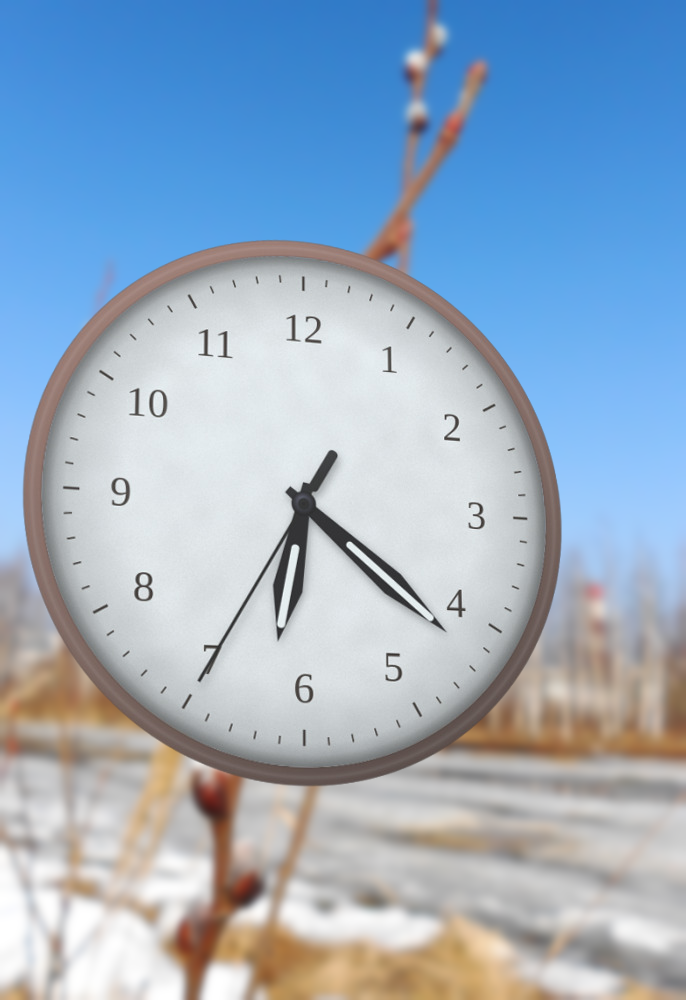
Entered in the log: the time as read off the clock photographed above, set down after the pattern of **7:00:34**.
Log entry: **6:21:35**
